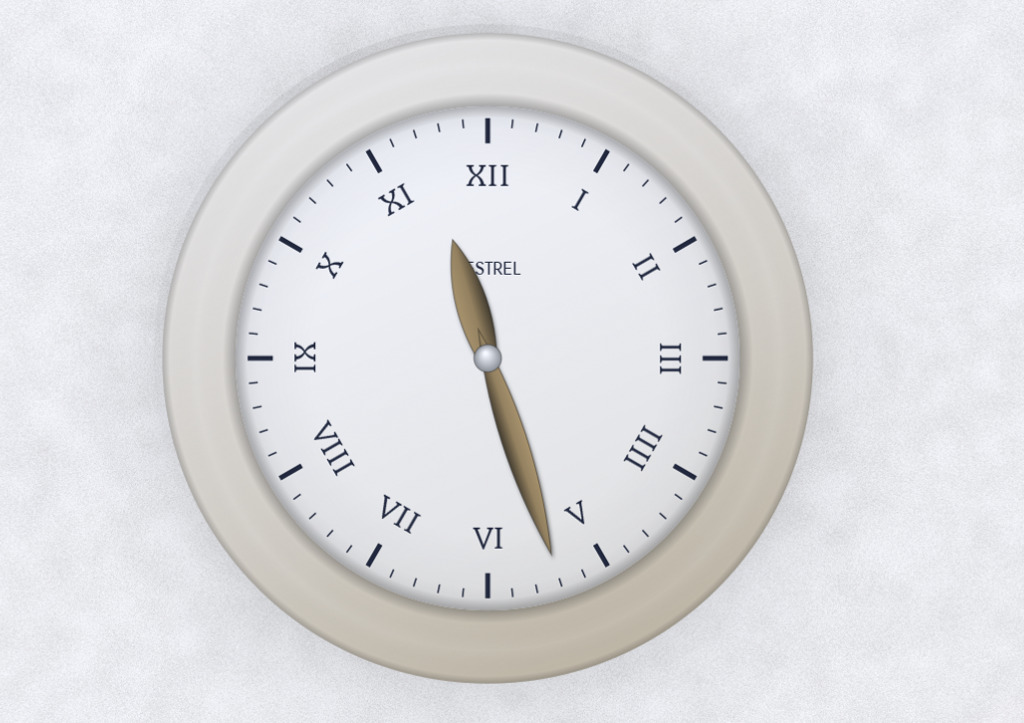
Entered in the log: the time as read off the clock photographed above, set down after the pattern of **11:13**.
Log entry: **11:27**
